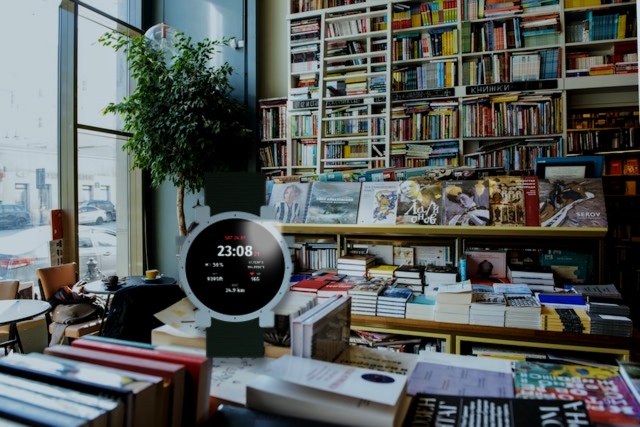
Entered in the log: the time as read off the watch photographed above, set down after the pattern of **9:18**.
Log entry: **23:08**
